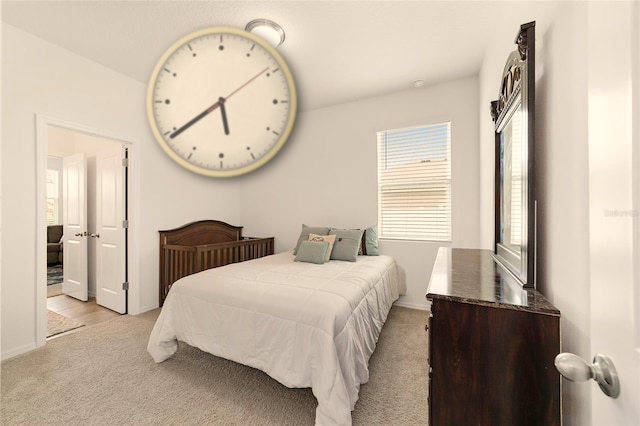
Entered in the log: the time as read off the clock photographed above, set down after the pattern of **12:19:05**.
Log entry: **5:39:09**
